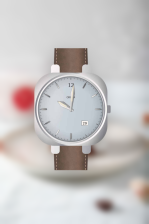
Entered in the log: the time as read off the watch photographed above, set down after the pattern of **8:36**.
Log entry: **10:01**
